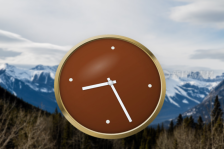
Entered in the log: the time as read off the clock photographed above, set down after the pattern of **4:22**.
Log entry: **8:25**
